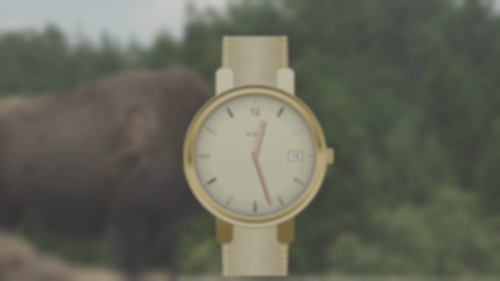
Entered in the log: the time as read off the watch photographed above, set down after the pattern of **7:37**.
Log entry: **12:27**
